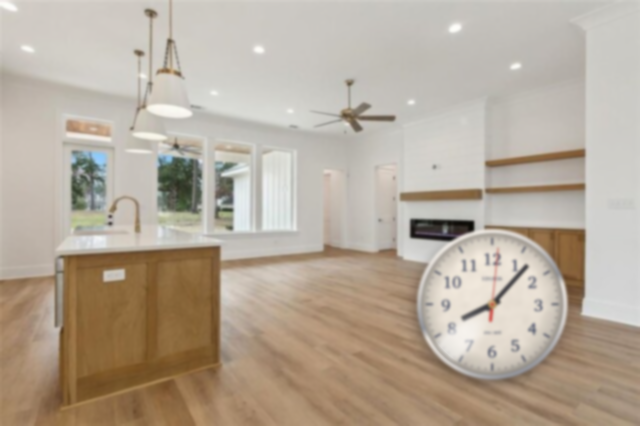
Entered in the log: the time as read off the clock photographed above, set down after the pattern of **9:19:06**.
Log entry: **8:07:01**
